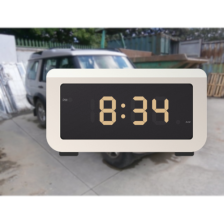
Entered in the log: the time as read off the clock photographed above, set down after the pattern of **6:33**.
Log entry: **8:34**
